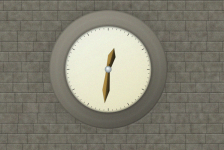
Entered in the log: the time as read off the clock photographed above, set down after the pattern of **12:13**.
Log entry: **12:31**
